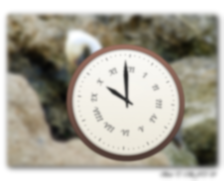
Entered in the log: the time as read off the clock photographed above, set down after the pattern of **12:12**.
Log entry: **9:59**
